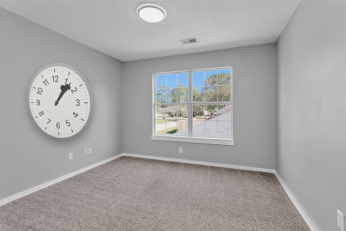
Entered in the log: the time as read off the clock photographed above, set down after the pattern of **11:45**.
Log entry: **1:07**
